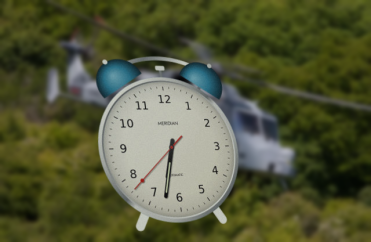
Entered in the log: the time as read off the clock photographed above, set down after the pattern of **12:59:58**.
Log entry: **6:32:38**
